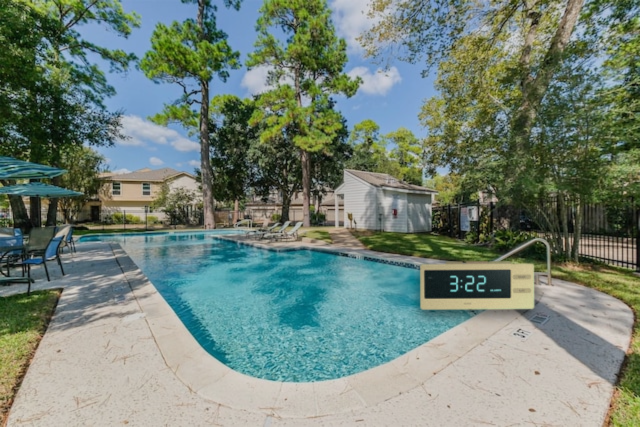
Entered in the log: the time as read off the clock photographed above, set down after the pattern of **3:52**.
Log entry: **3:22**
